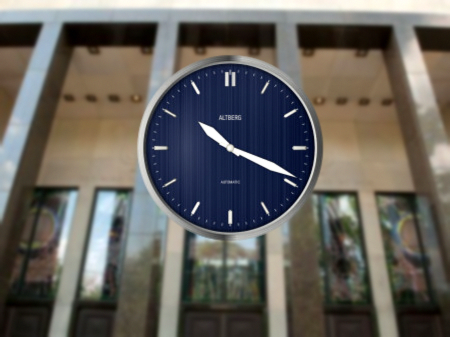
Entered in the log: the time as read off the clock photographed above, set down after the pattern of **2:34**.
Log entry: **10:19**
